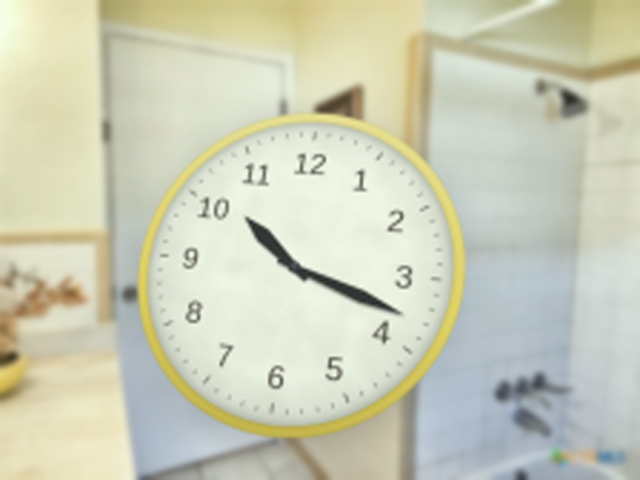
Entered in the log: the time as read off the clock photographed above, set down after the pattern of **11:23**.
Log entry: **10:18**
